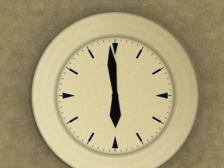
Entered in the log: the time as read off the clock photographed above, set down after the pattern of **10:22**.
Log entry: **5:59**
